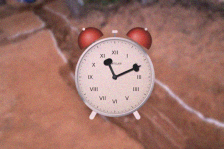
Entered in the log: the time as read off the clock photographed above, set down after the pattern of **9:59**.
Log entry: **11:11**
